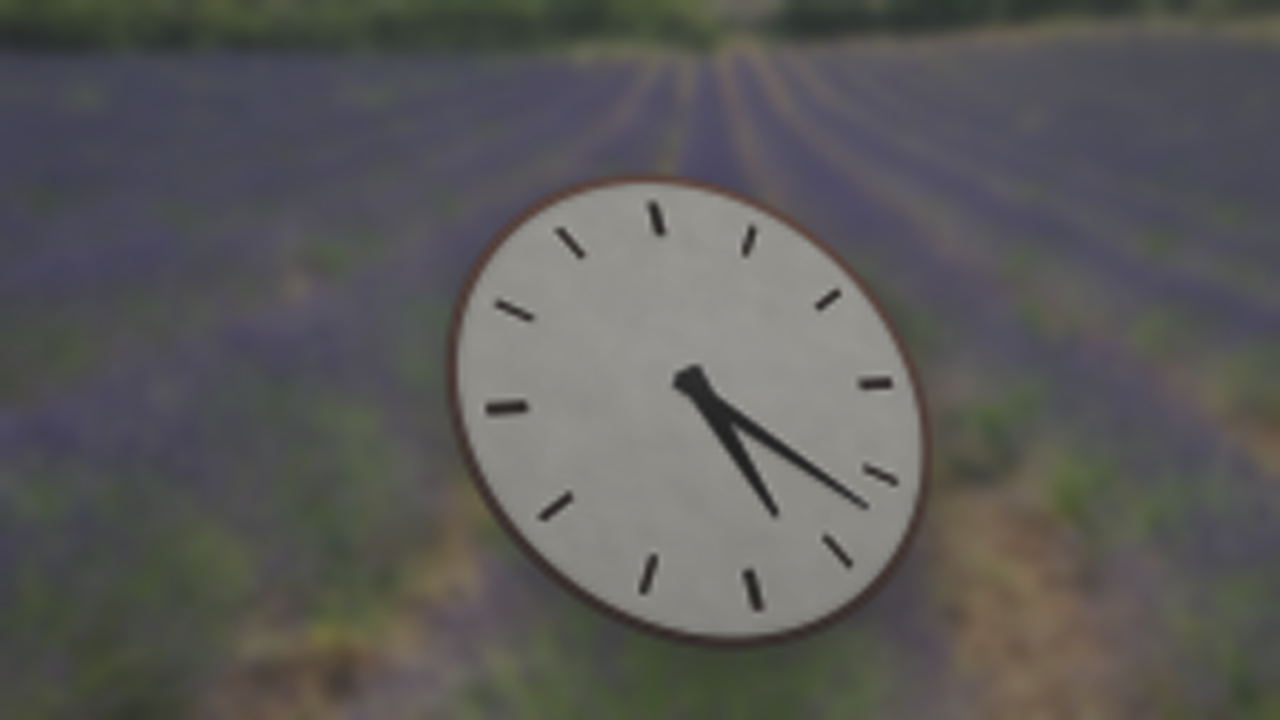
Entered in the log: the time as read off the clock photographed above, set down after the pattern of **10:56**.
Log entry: **5:22**
